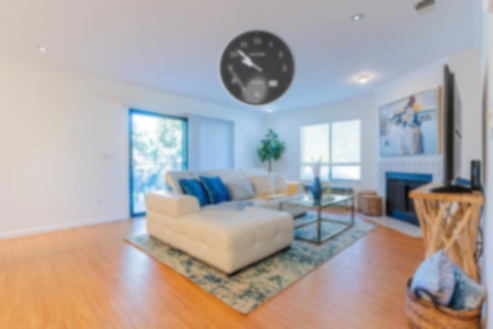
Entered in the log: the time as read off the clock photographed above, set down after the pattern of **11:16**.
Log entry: **9:52**
